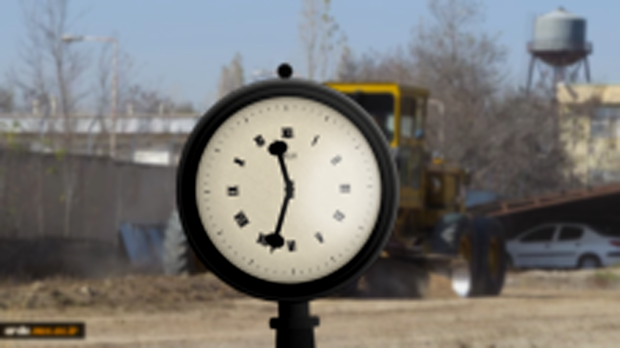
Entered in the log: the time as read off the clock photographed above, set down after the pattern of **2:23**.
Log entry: **11:33**
